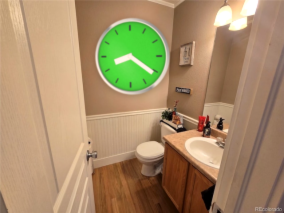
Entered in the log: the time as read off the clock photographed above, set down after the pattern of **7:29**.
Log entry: **8:21**
